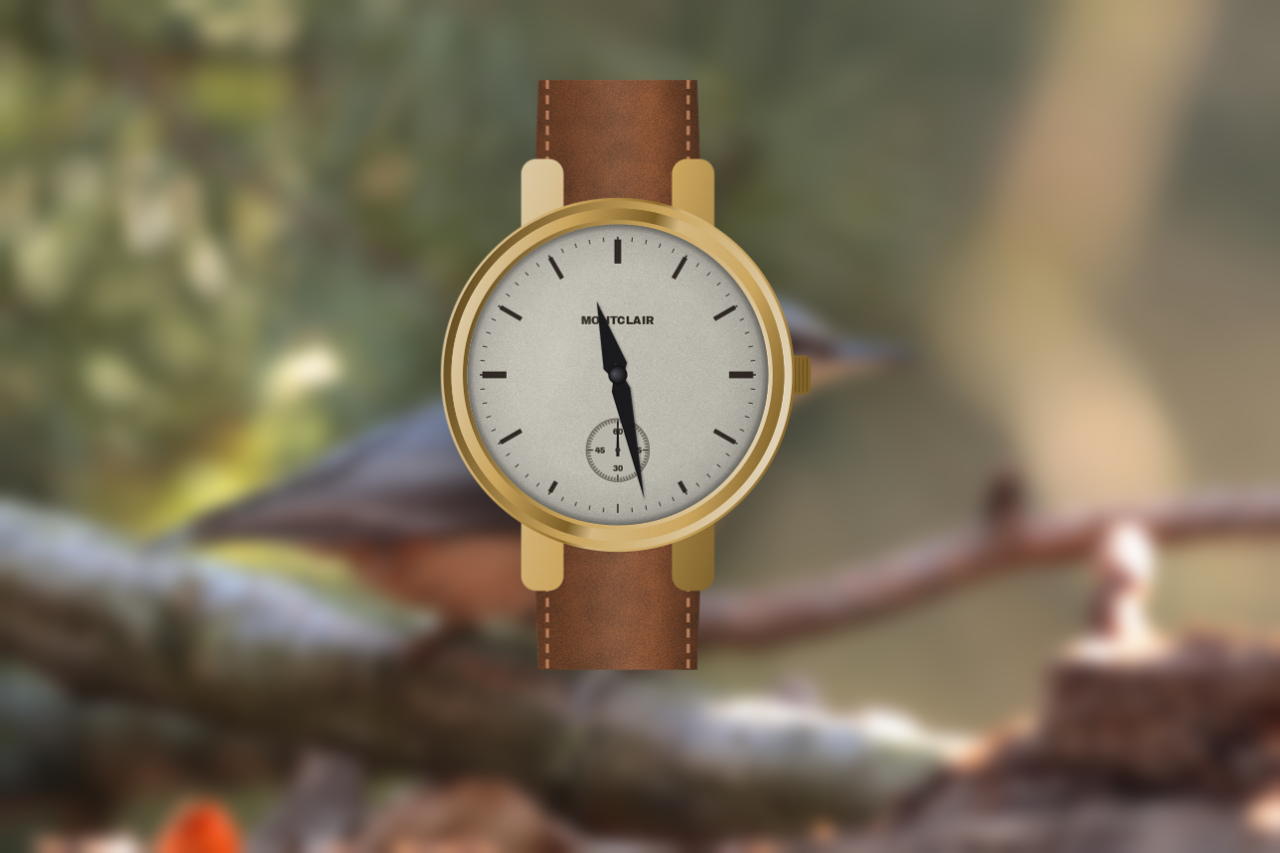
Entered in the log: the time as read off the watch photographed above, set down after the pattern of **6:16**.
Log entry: **11:28**
